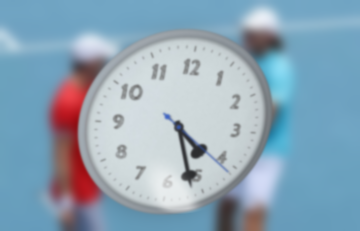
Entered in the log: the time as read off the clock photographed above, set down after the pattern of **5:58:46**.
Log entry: **4:26:21**
